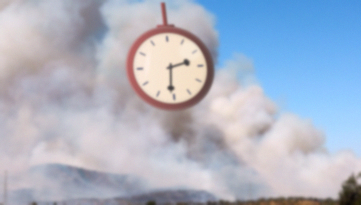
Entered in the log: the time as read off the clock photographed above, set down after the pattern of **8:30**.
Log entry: **2:31**
